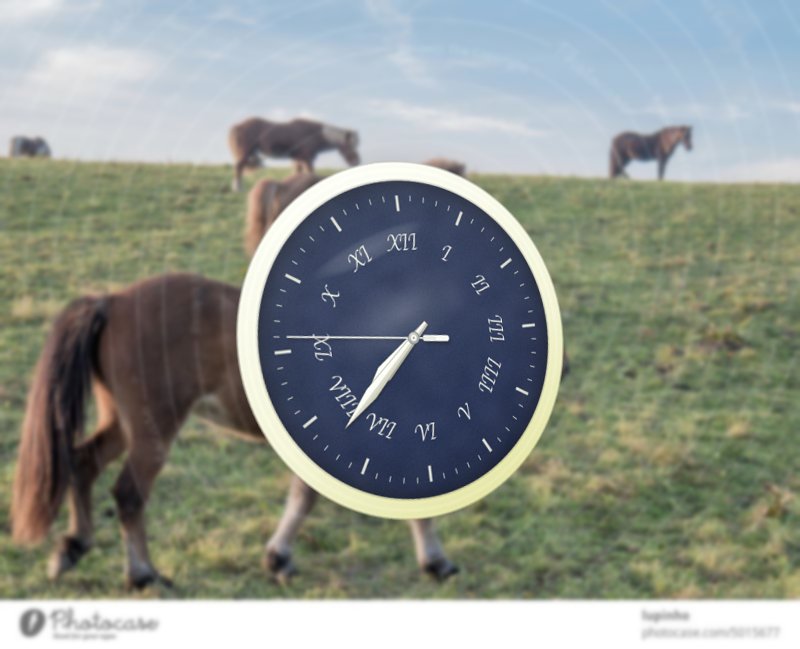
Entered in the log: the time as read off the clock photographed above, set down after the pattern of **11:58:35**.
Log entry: **7:37:46**
